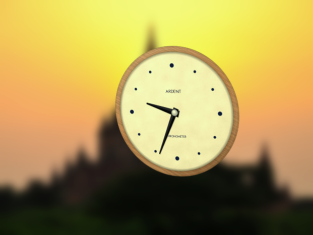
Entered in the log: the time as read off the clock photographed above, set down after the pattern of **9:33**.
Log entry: **9:34**
